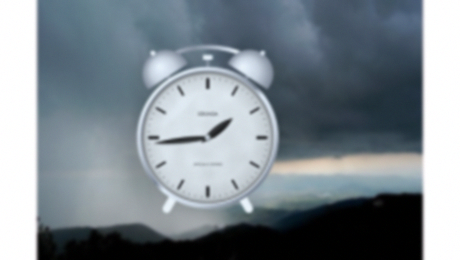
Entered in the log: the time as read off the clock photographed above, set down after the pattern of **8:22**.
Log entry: **1:44**
